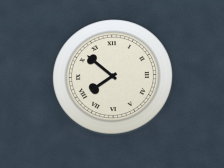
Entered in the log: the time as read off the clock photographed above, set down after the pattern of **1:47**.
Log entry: **7:52**
